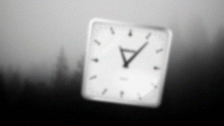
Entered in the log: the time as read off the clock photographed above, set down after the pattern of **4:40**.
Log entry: **11:06**
